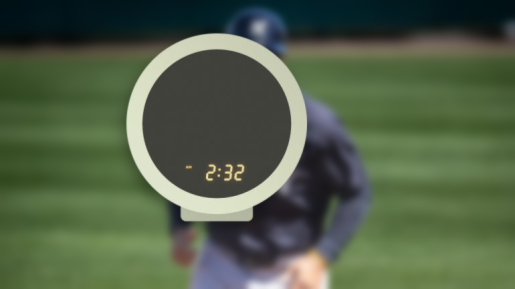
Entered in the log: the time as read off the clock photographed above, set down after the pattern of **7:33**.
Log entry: **2:32**
